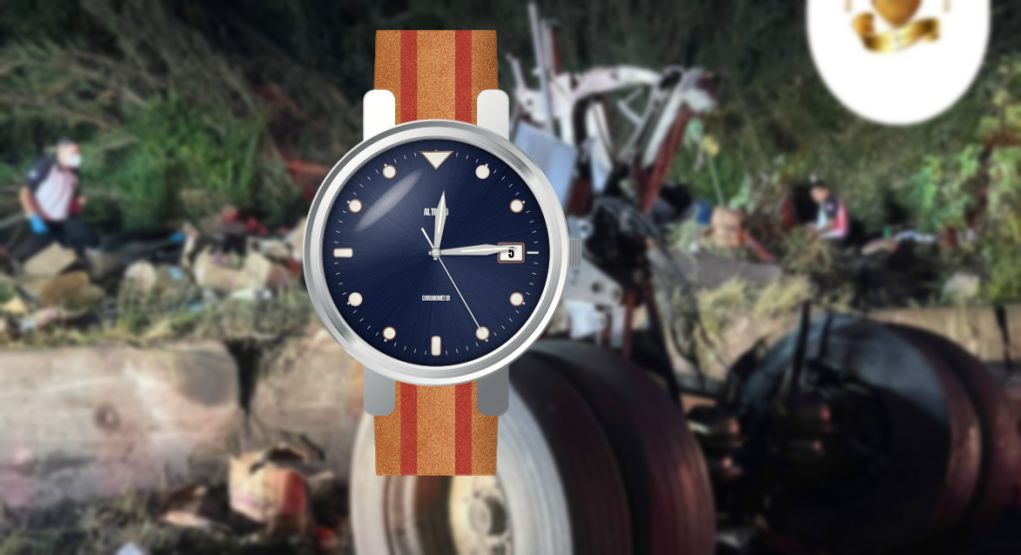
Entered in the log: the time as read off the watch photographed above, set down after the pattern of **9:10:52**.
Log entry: **12:14:25**
